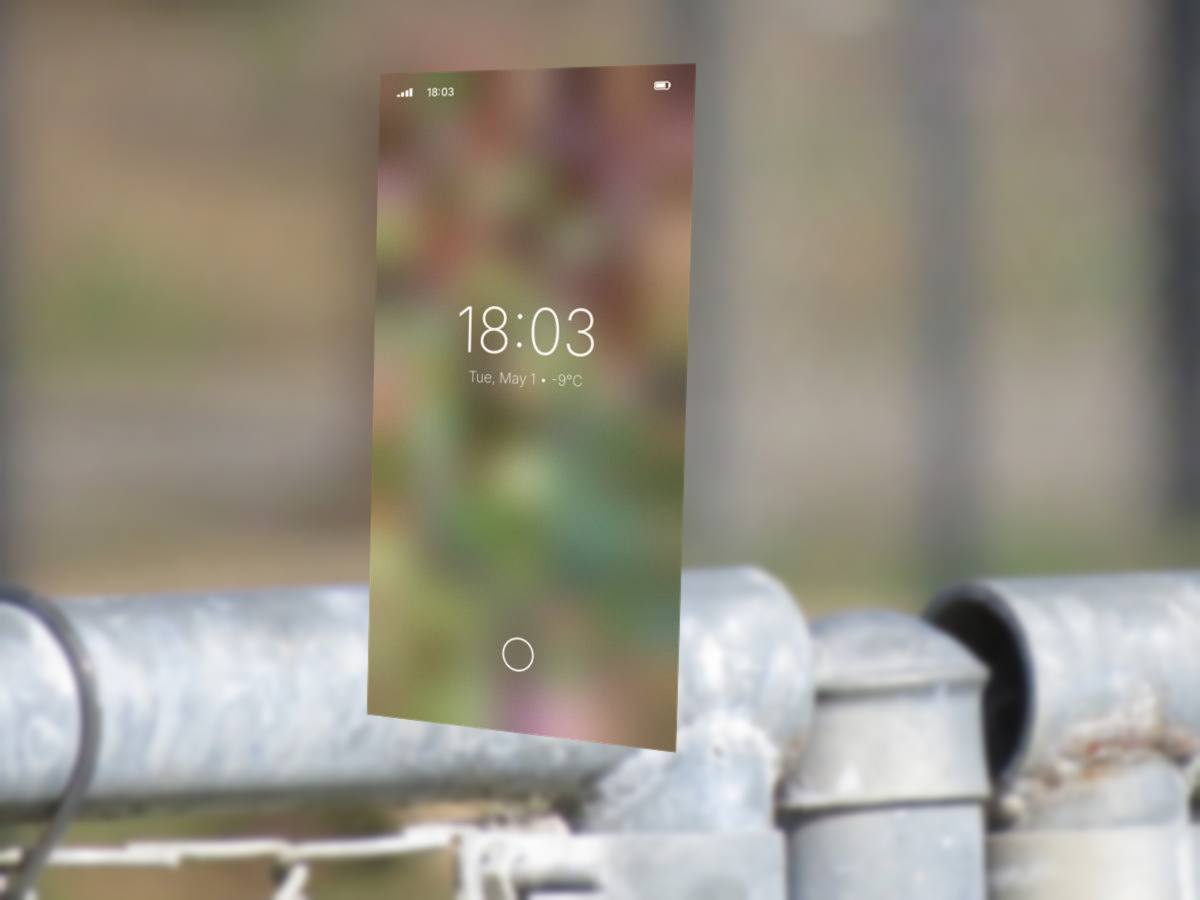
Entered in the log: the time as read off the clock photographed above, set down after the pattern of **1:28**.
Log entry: **18:03**
